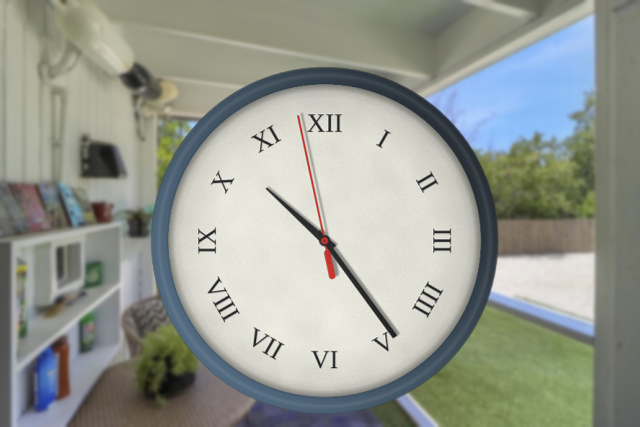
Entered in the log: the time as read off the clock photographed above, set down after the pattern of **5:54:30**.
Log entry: **10:23:58**
